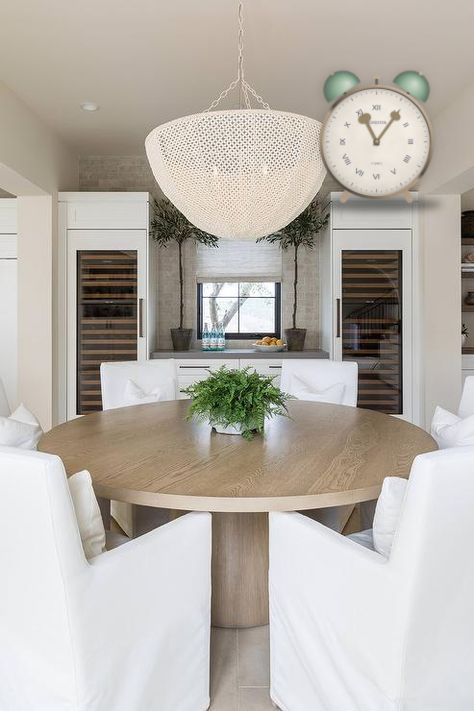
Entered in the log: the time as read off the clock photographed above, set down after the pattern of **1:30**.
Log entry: **11:06**
